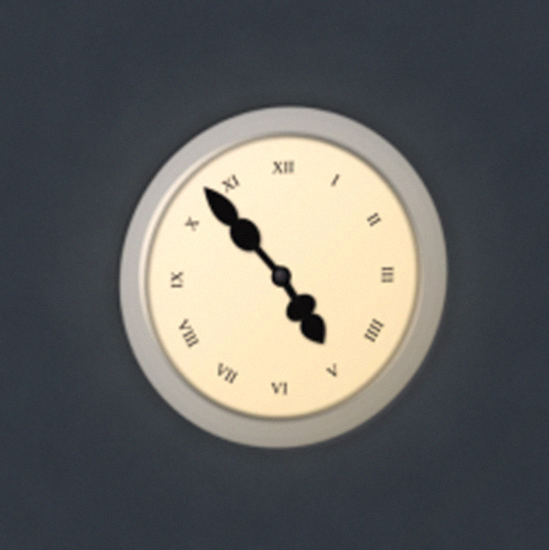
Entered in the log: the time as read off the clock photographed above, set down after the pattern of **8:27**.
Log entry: **4:53**
